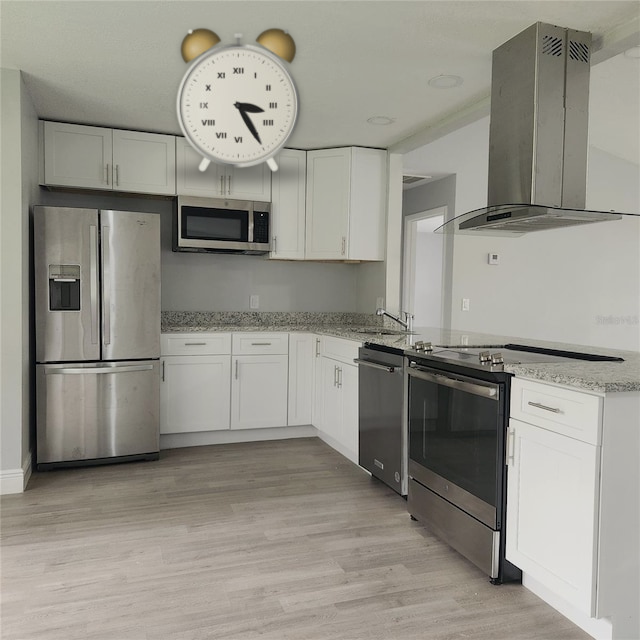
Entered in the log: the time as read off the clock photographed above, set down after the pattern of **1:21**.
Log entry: **3:25**
